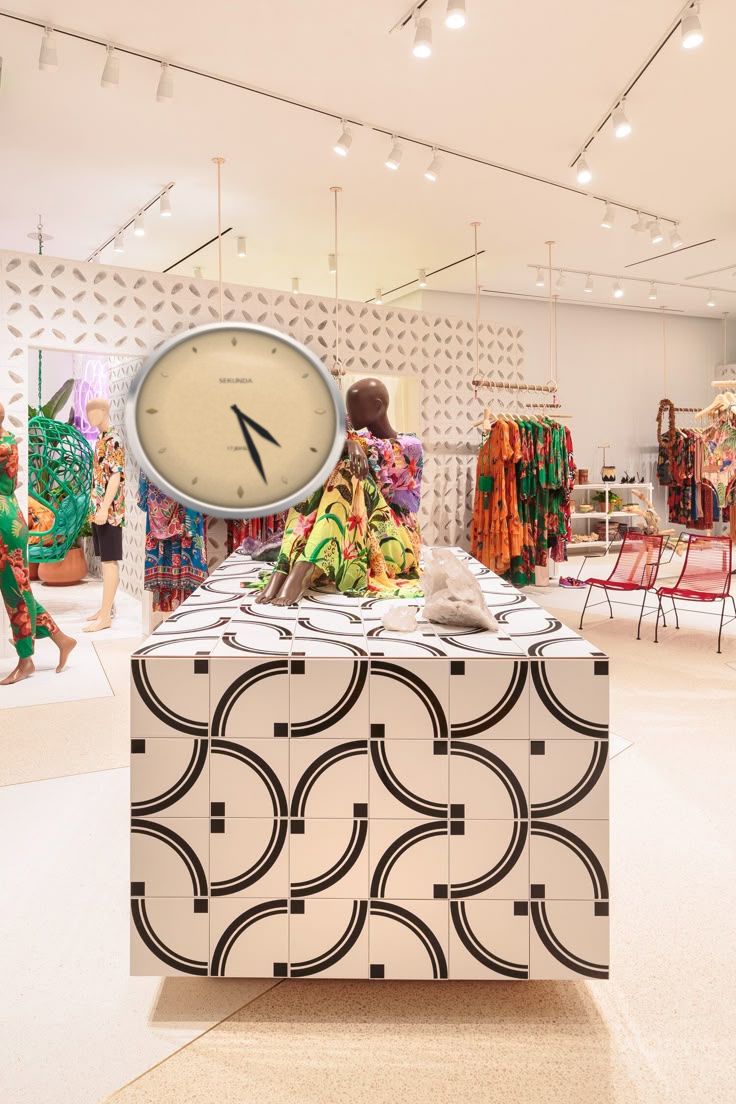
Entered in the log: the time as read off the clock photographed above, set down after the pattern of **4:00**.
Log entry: **4:27**
